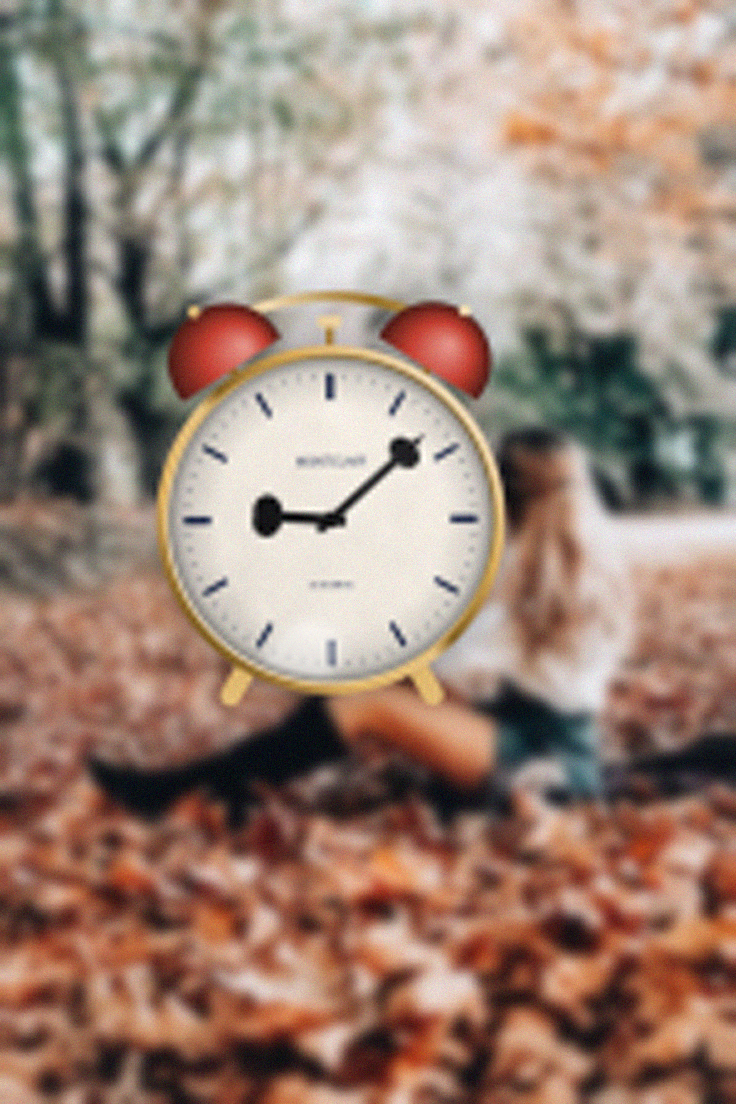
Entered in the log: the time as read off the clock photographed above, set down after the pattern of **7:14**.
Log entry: **9:08**
